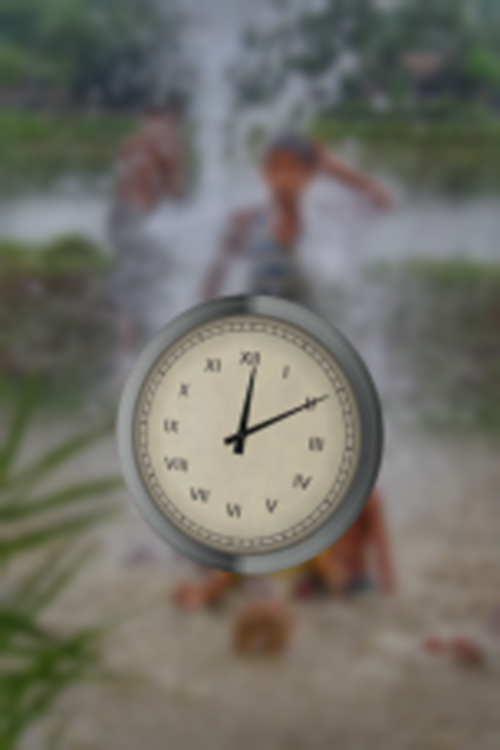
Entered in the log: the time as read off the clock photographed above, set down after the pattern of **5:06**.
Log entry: **12:10**
